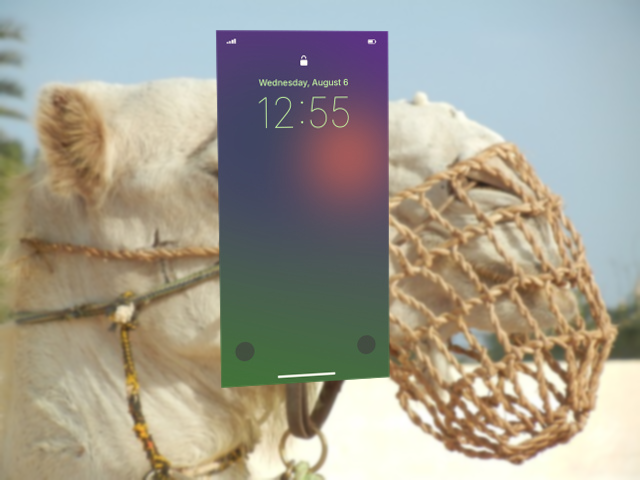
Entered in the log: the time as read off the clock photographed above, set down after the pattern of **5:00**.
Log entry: **12:55**
